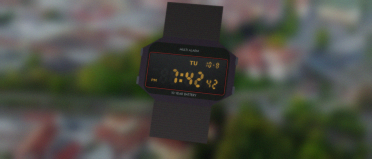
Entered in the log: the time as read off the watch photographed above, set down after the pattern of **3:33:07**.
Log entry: **7:42:42**
